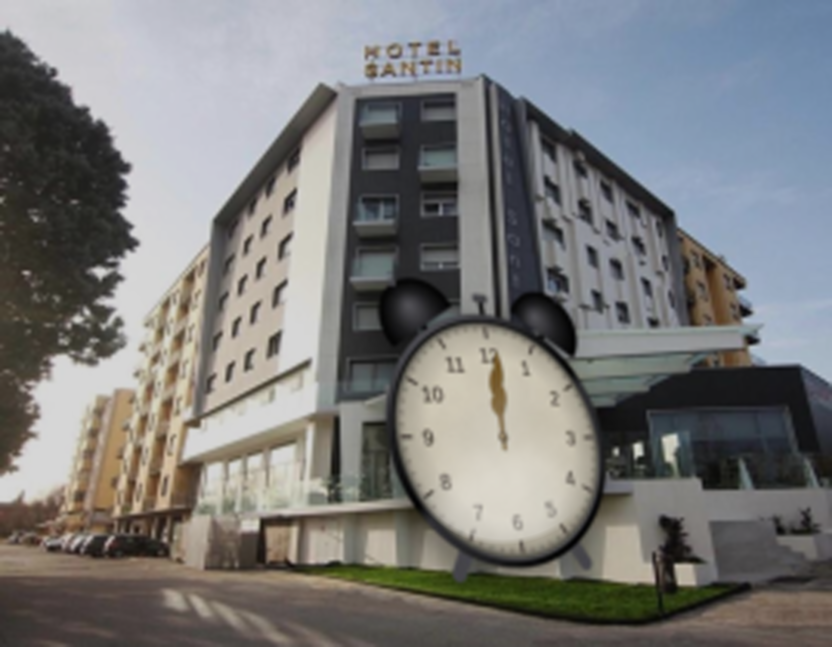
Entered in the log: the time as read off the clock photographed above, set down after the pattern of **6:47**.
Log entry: **12:01**
